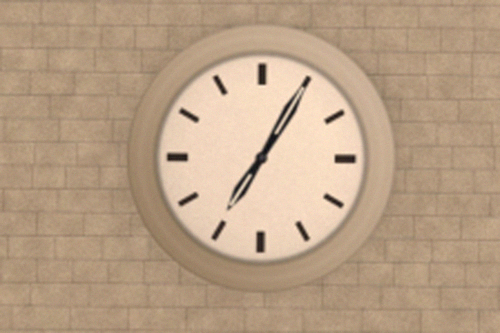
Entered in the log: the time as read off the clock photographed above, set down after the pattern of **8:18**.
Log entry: **7:05**
